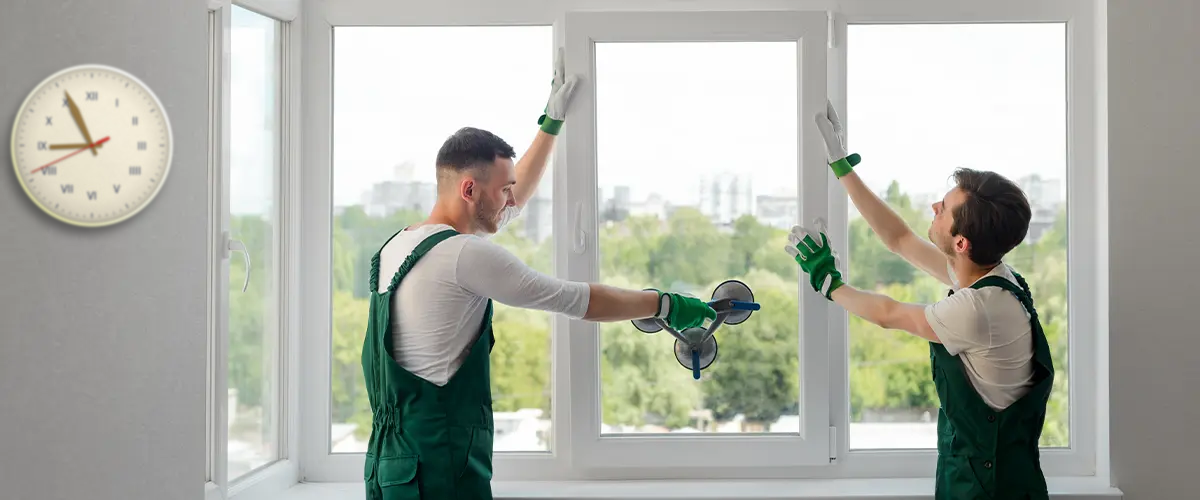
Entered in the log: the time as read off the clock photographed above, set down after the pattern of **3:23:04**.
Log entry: **8:55:41**
